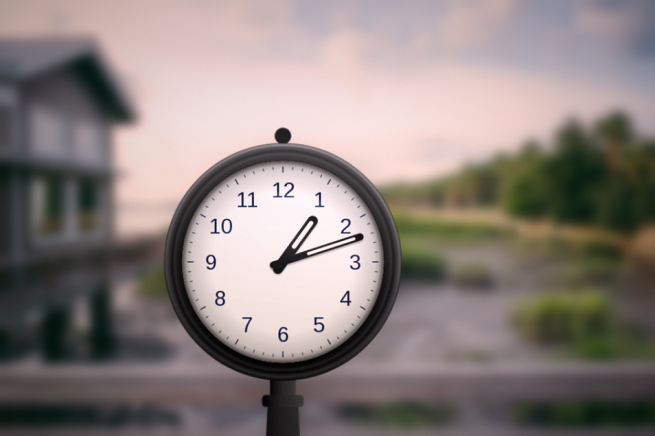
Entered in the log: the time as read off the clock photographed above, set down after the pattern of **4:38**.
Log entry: **1:12**
